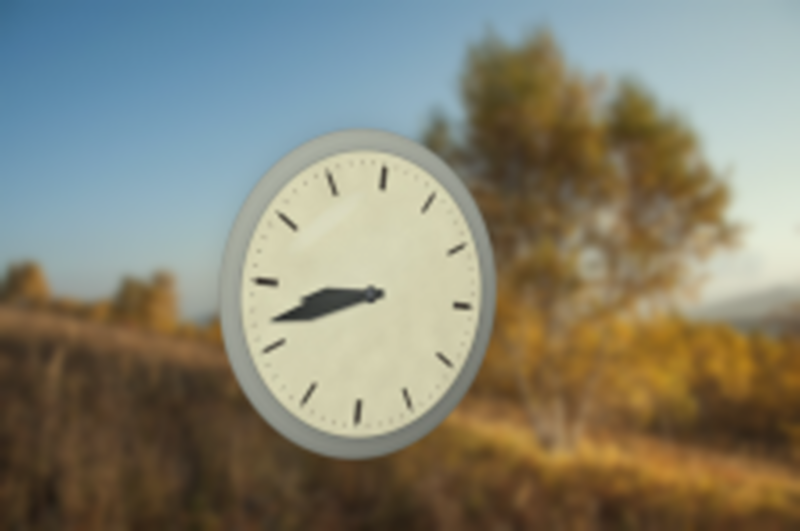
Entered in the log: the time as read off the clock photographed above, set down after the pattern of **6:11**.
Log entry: **8:42**
